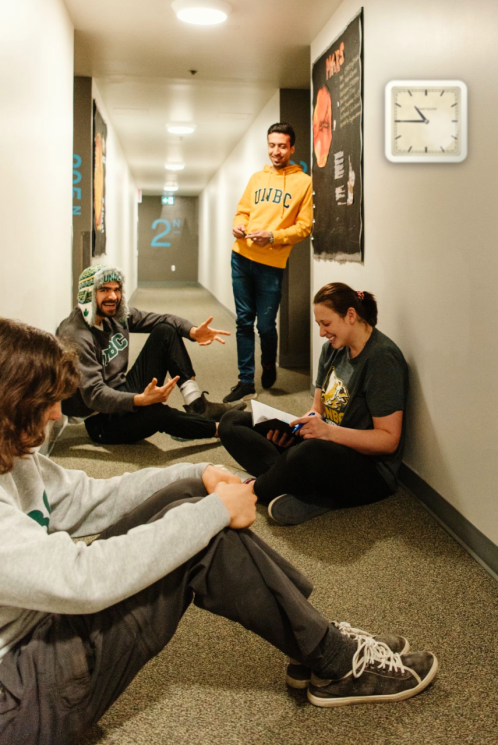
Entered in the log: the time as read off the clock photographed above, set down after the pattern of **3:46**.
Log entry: **10:45**
